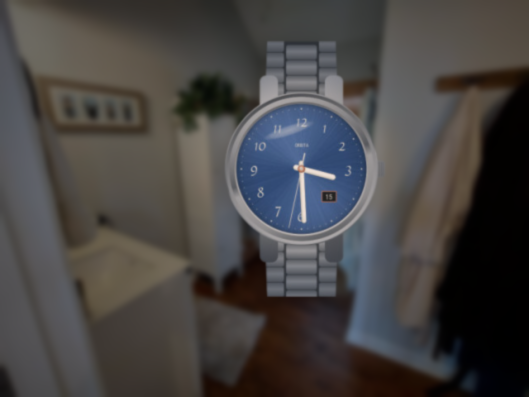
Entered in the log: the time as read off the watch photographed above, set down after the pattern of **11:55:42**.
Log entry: **3:29:32**
